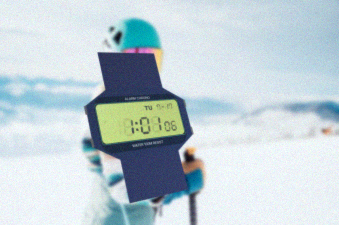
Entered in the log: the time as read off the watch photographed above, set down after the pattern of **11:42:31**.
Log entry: **1:01:06**
